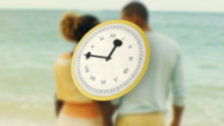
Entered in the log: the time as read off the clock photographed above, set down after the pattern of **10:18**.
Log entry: **12:46**
